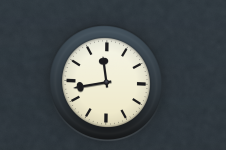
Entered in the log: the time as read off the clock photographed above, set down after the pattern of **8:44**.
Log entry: **11:43**
